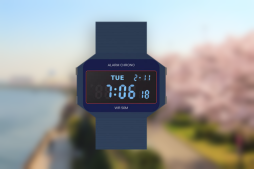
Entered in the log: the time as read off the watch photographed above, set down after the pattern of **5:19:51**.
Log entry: **7:06:18**
